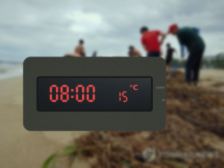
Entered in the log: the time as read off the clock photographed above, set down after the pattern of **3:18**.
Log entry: **8:00**
